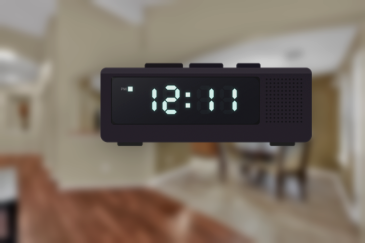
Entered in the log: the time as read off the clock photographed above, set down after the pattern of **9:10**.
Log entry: **12:11**
